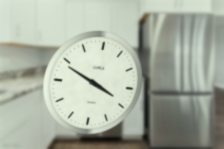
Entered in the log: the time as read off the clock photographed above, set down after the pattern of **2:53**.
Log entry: **3:49**
